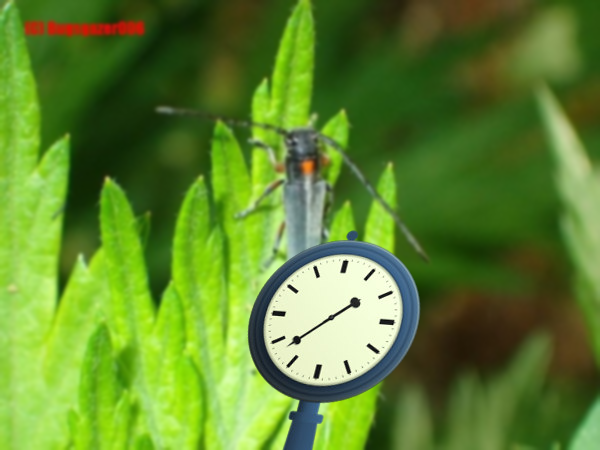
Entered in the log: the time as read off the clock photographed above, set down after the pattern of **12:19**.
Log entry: **1:38**
